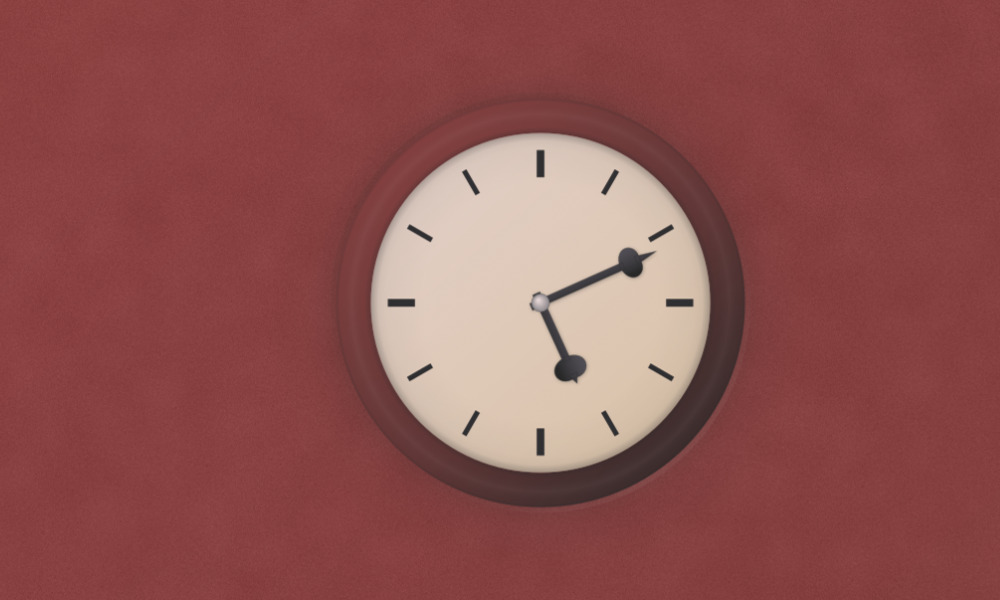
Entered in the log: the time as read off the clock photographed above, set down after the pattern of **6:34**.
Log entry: **5:11**
